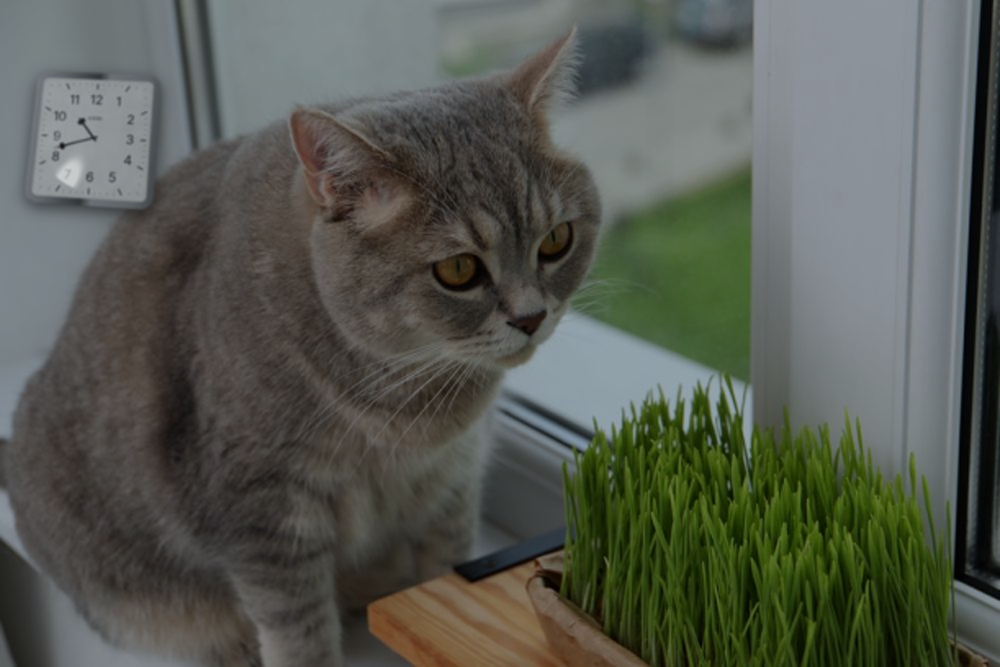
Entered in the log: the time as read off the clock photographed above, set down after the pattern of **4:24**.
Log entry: **10:42**
